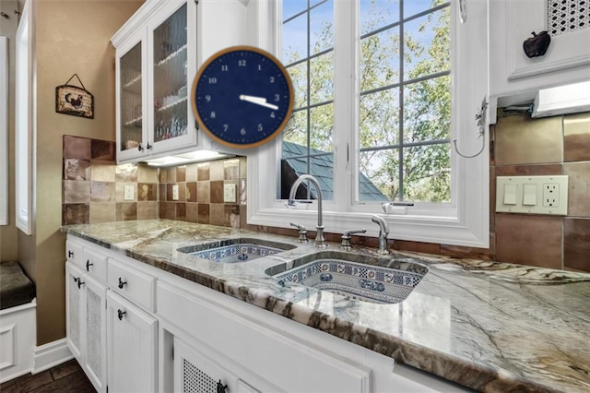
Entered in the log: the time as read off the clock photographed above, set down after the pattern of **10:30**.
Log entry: **3:18**
